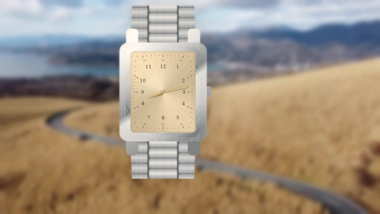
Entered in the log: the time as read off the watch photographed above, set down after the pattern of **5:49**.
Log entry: **8:13**
